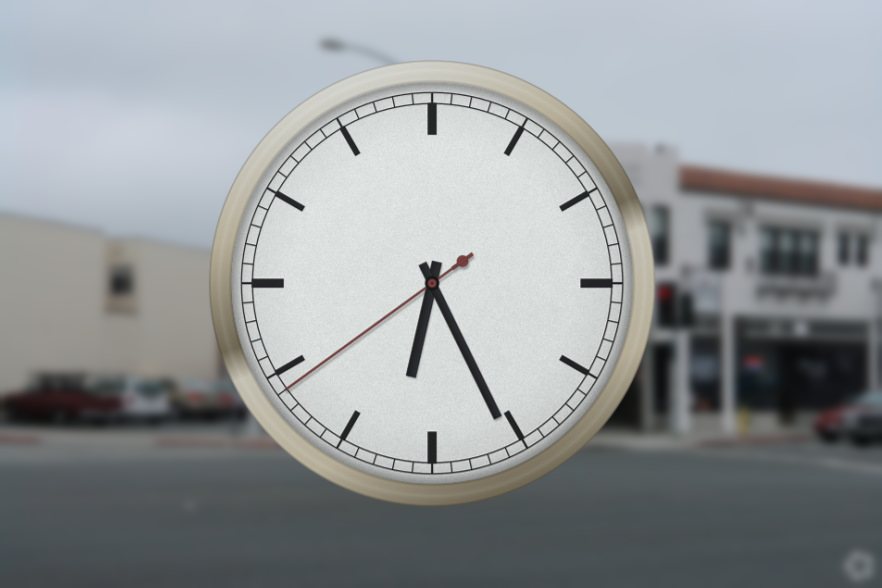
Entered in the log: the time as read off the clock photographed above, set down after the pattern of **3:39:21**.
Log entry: **6:25:39**
